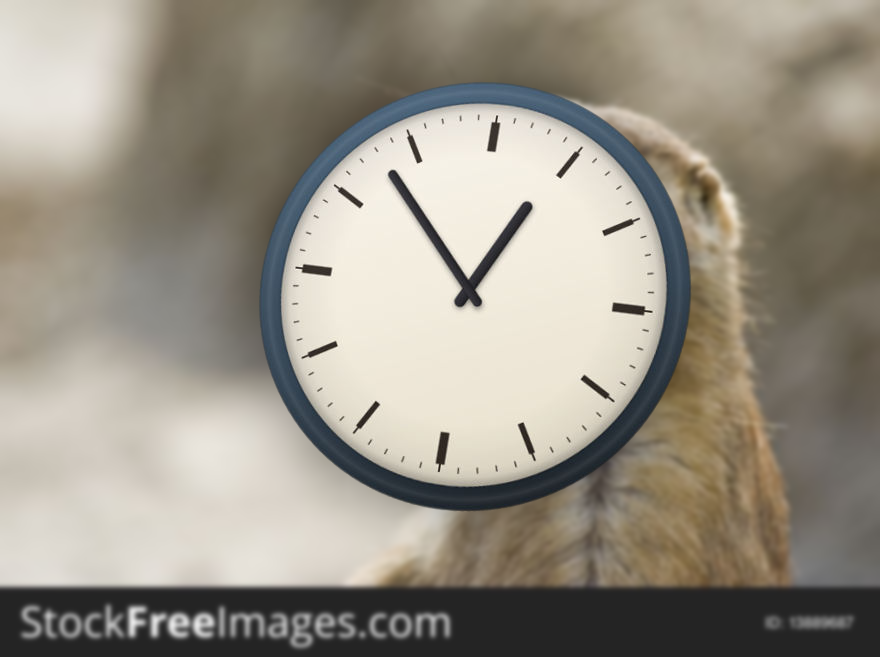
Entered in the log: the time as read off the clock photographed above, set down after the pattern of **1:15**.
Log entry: **12:53**
